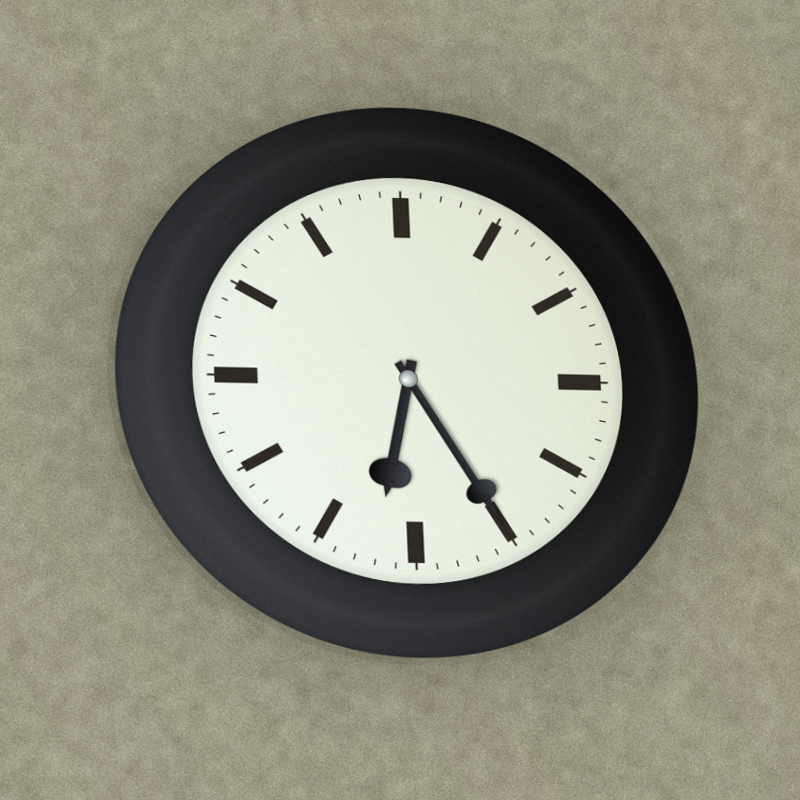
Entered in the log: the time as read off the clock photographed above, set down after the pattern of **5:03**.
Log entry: **6:25**
